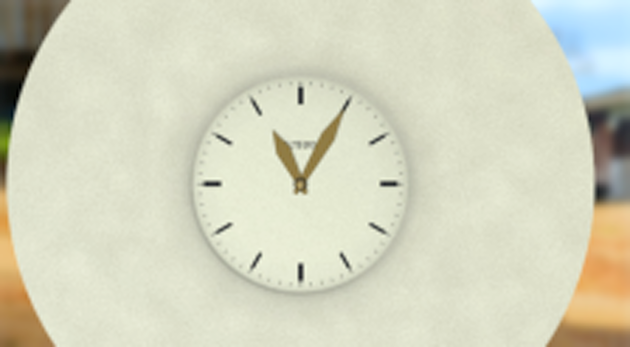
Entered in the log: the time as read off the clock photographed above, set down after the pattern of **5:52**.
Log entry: **11:05**
